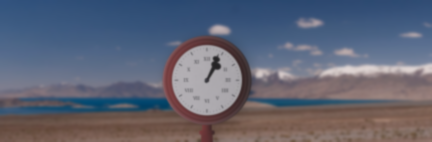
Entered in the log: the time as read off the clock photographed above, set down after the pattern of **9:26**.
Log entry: **1:04**
